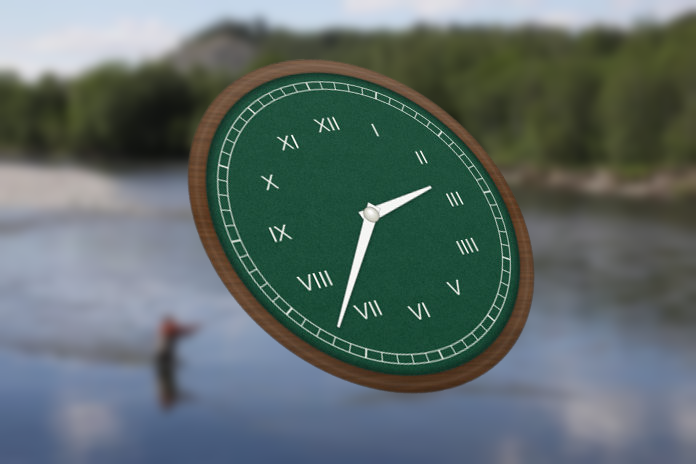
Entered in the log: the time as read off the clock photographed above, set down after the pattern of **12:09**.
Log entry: **2:37**
